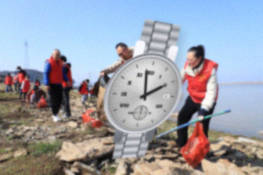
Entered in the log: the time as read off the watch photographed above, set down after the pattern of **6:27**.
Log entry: **1:58**
